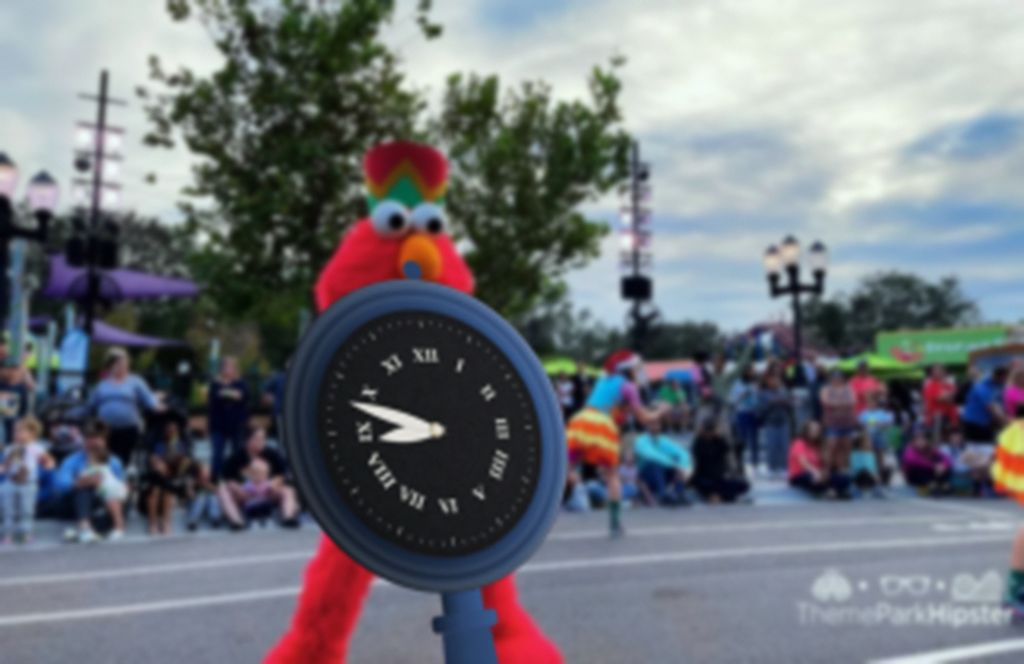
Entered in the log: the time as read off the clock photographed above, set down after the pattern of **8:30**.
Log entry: **8:48**
